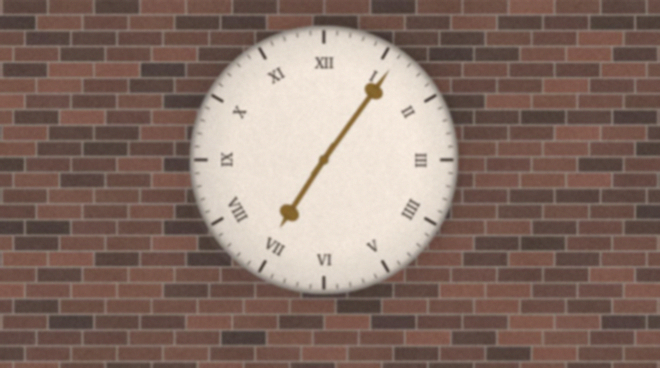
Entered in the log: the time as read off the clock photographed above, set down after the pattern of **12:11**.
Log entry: **7:06**
